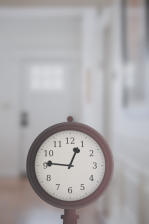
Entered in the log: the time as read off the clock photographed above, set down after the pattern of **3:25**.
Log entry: **12:46**
